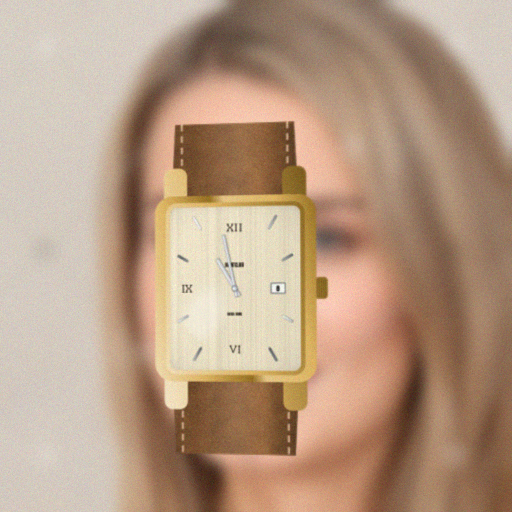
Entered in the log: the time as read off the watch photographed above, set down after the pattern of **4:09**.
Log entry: **10:58**
